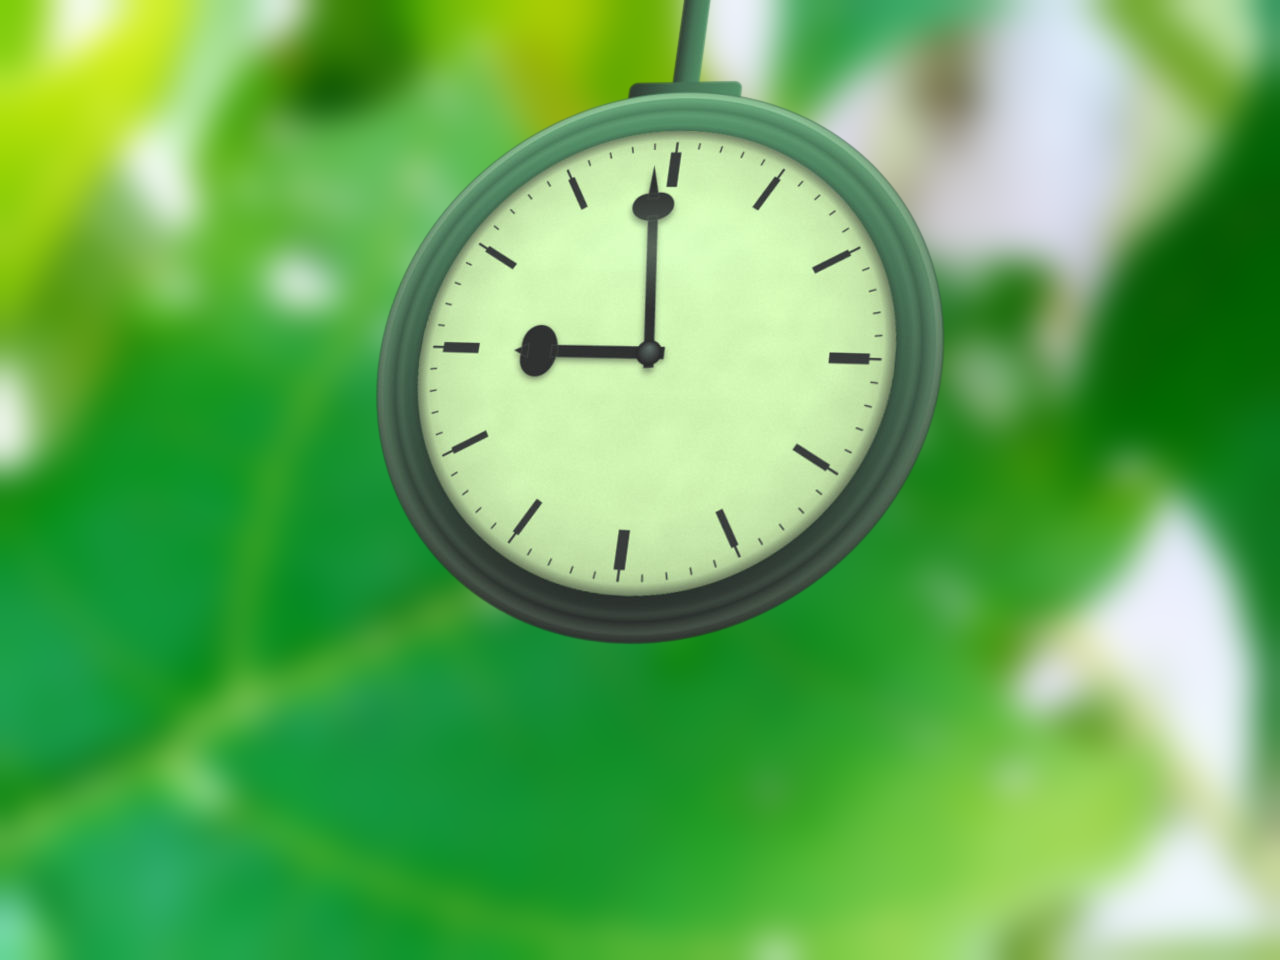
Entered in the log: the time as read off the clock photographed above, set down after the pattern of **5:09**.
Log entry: **8:59**
